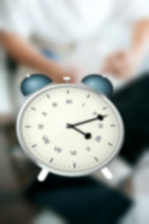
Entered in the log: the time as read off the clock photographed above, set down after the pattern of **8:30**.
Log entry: **4:12**
